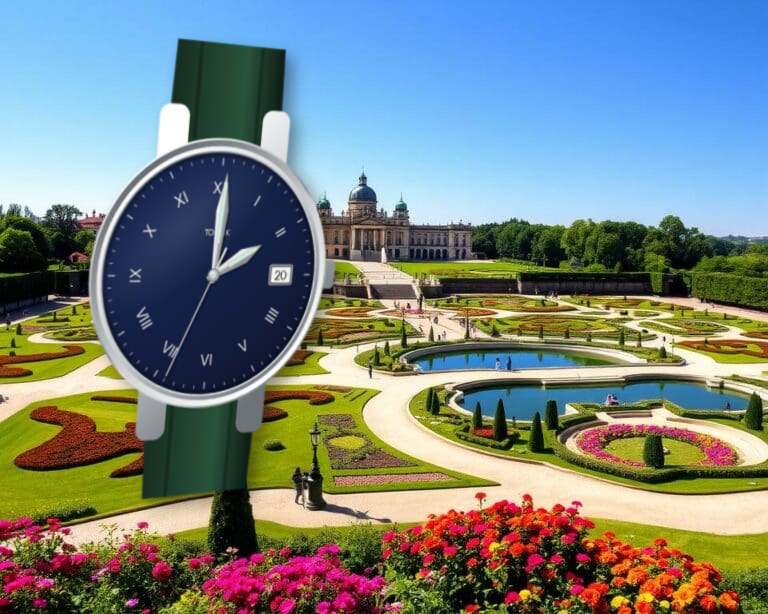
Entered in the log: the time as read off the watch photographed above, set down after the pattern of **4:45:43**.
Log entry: **2:00:34**
